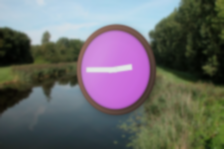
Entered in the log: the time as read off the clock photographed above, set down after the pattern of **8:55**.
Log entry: **2:45**
